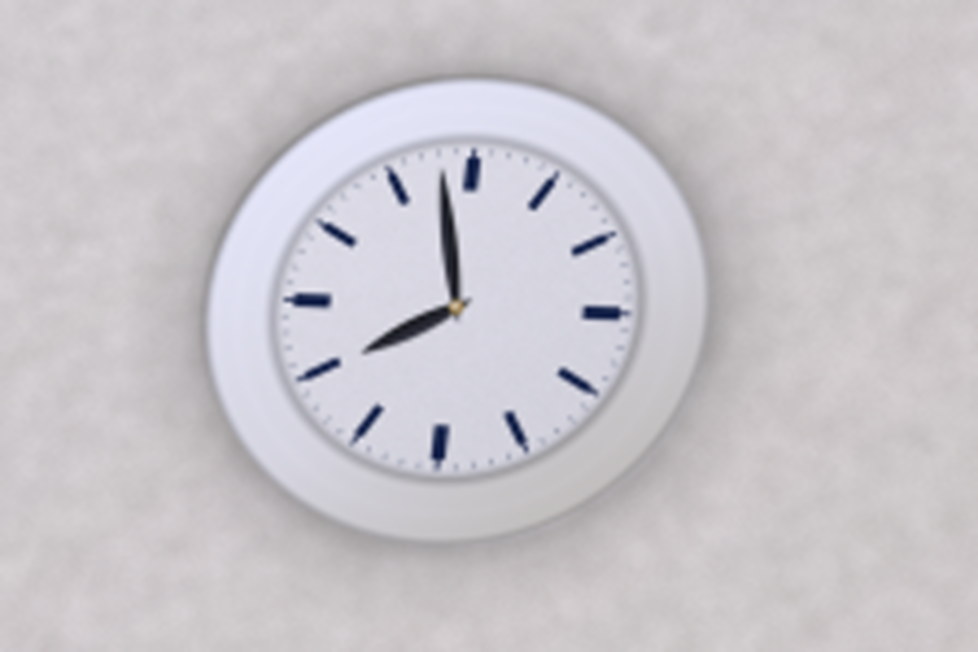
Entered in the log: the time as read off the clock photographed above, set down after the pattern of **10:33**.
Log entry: **7:58**
